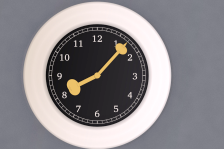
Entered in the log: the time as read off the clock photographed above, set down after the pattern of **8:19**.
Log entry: **8:07**
